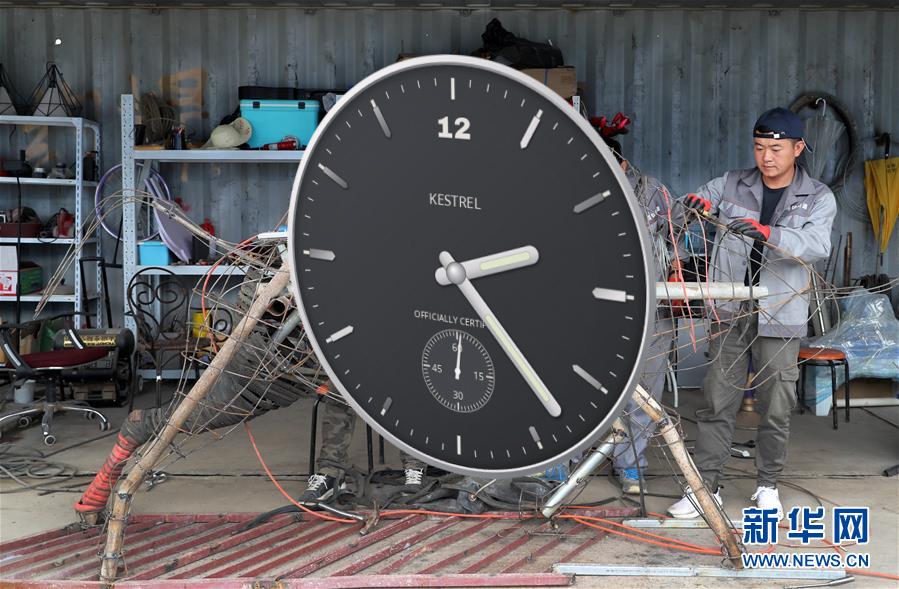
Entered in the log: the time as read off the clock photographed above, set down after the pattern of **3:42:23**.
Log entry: **2:23:01**
